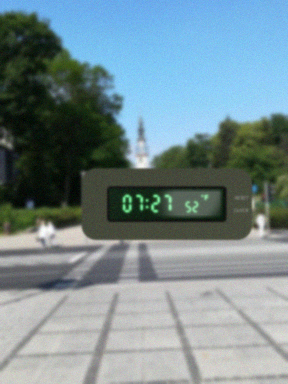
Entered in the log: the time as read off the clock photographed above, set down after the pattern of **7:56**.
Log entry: **7:27**
